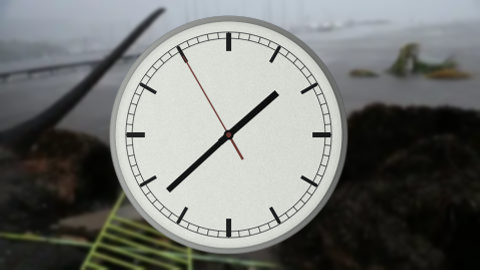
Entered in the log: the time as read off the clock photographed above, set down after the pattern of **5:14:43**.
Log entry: **1:37:55**
